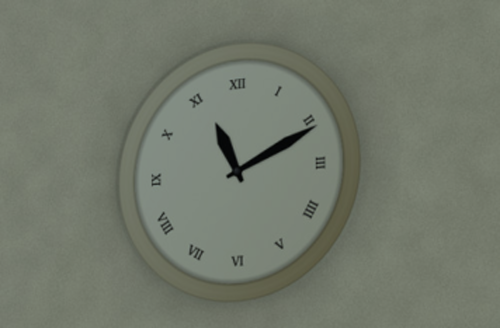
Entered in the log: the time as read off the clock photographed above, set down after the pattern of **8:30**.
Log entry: **11:11**
